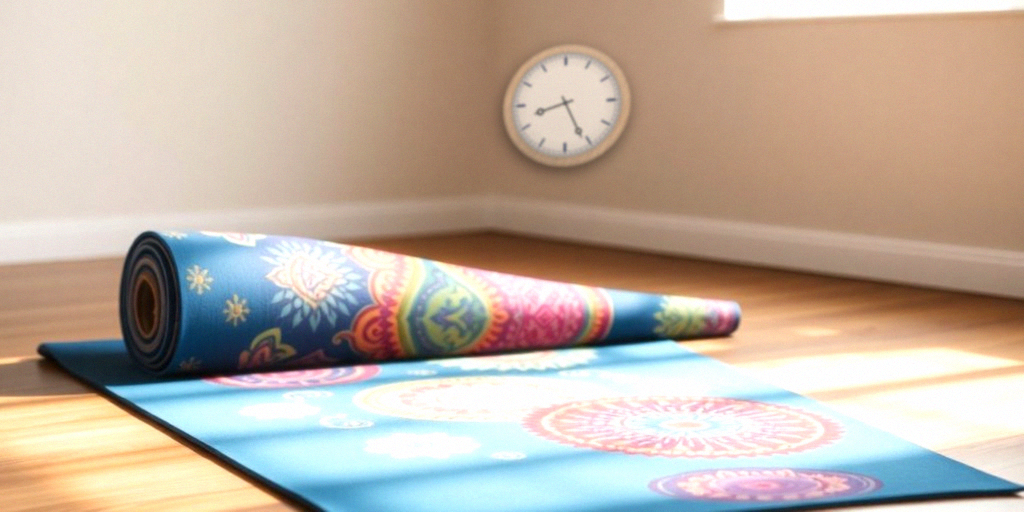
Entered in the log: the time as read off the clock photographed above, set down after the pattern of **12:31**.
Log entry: **8:26**
